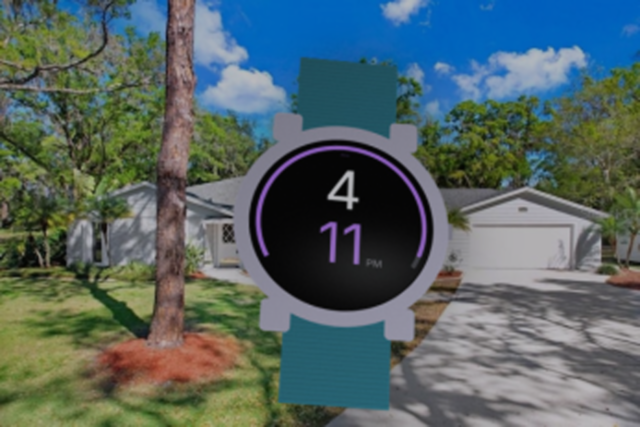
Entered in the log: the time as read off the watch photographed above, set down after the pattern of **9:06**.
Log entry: **4:11**
